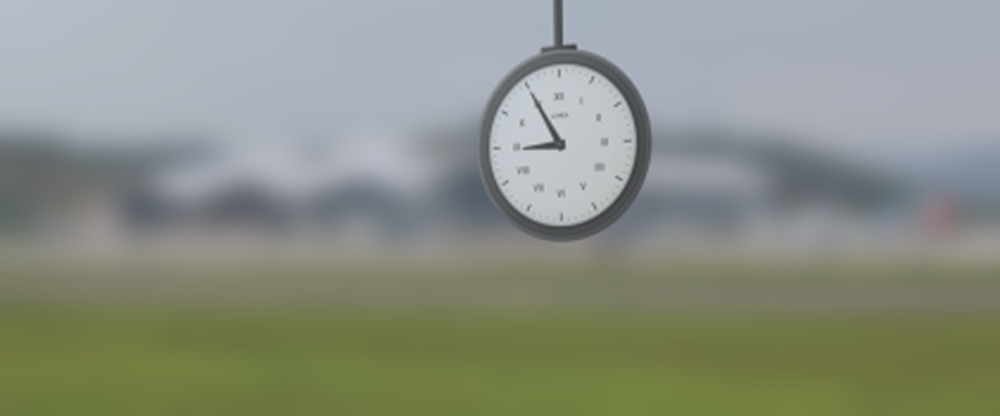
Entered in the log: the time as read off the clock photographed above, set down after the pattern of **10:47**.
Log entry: **8:55**
